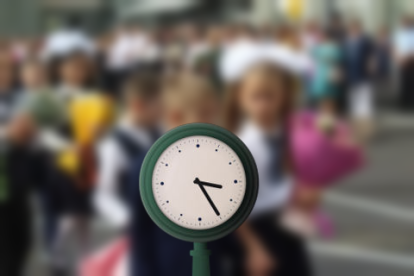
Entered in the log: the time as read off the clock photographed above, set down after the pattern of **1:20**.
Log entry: **3:25**
